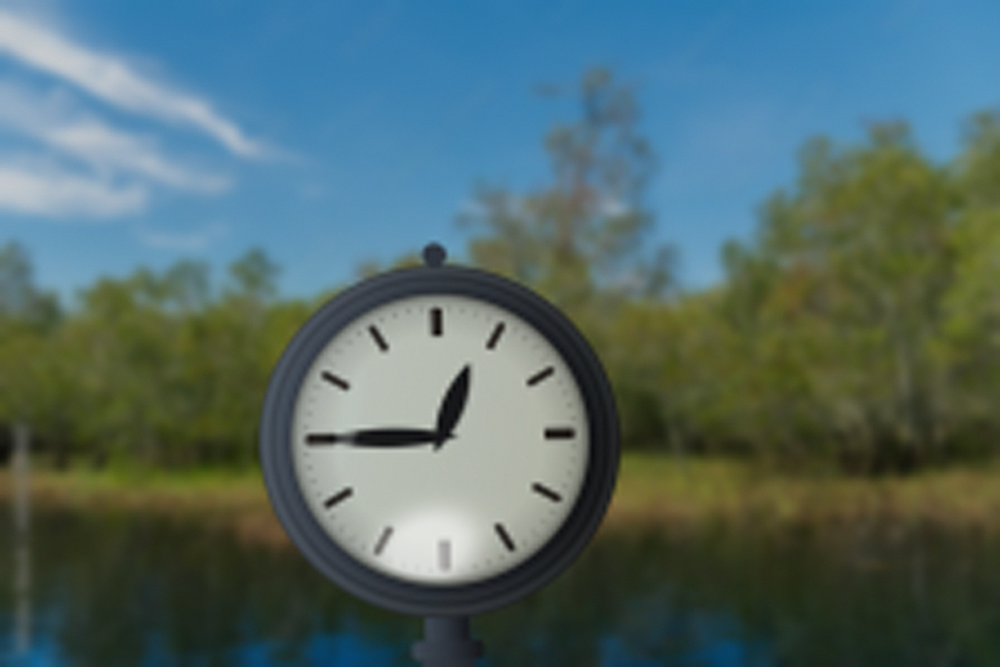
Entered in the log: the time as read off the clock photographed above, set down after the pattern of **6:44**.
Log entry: **12:45**
